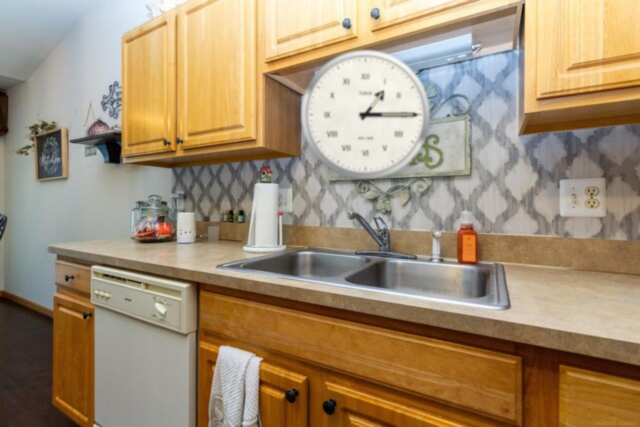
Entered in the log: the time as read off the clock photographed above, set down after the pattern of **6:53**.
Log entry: **1:15**
